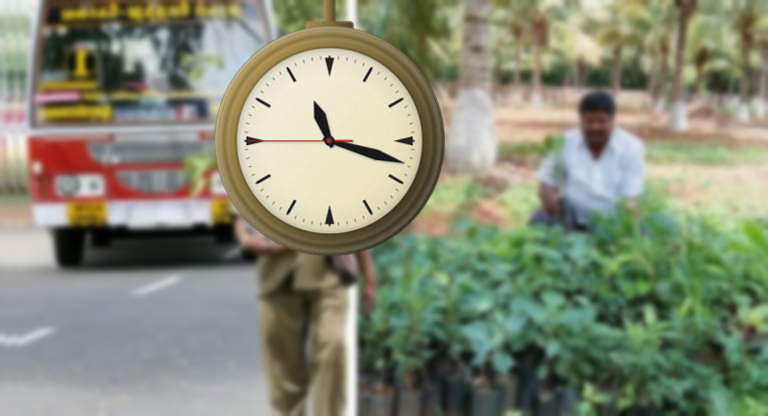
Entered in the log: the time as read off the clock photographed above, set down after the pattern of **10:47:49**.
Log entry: **11:17:45**
